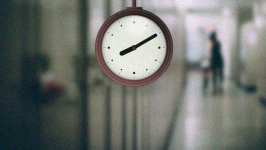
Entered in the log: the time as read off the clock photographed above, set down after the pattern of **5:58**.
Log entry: **8:10**
